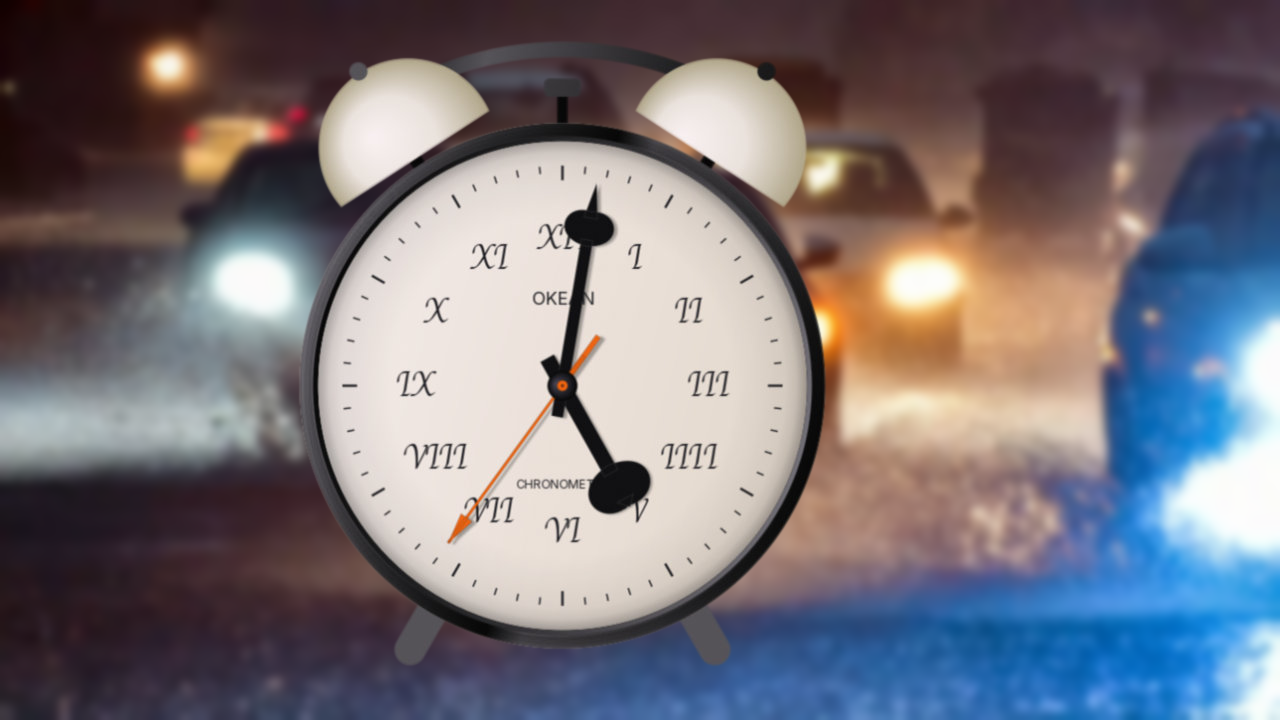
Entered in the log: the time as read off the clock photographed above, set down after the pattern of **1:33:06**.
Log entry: **5:01:36**
